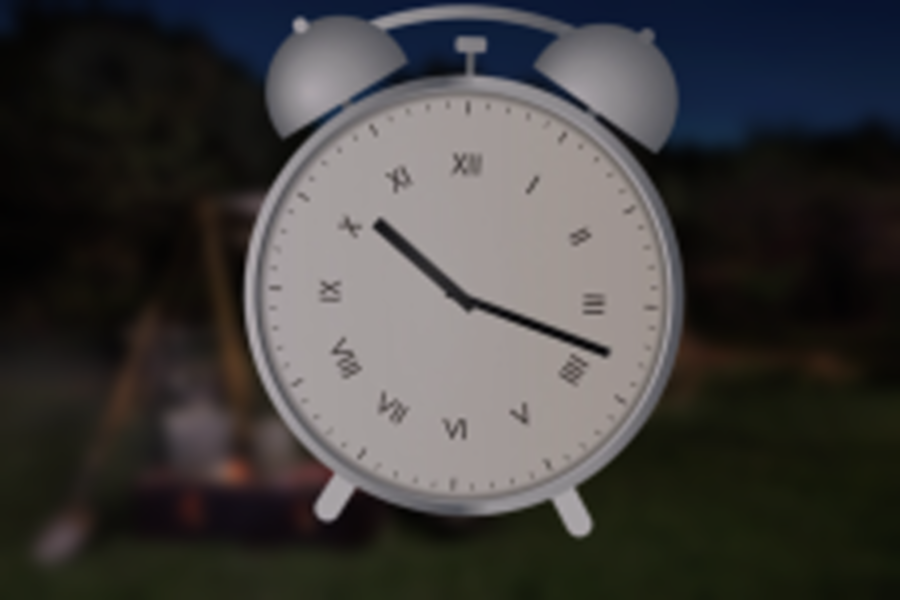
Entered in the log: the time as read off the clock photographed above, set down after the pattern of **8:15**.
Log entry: **10:18**
